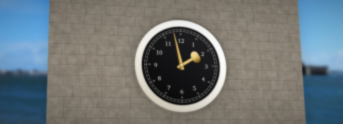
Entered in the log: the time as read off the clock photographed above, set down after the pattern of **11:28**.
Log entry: **1:58**
